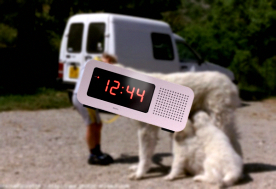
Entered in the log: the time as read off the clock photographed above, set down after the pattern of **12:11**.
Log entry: **12:44**
